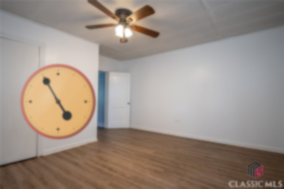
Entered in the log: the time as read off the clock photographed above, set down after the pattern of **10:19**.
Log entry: **4:55**
